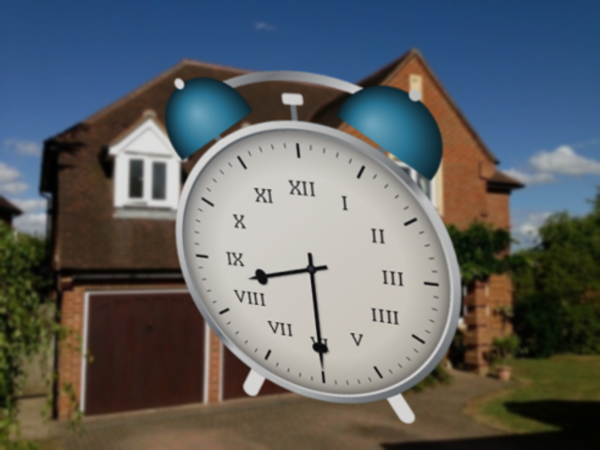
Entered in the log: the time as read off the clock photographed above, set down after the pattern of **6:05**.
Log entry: **8:30**
